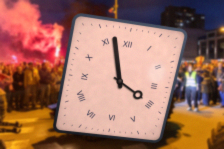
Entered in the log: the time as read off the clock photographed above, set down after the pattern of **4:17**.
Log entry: **3:57**
